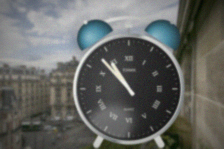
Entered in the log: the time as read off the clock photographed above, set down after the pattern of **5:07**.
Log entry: **10:53**
